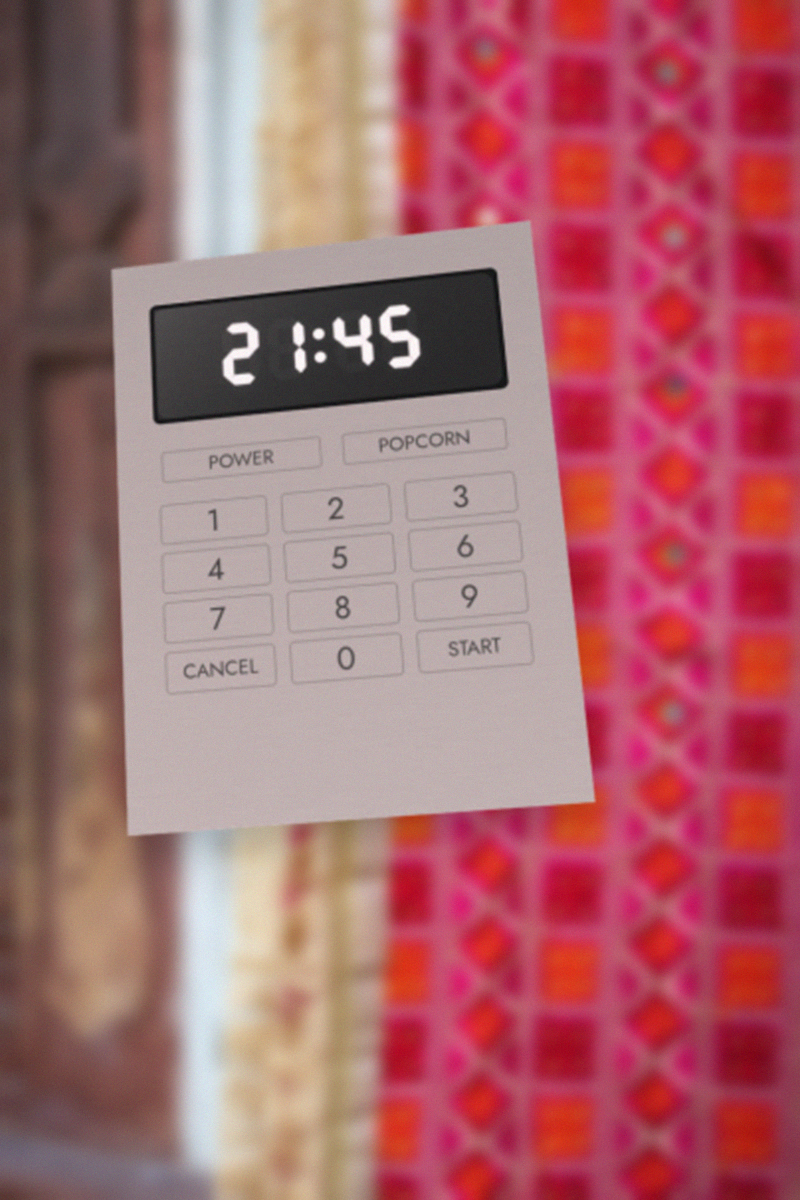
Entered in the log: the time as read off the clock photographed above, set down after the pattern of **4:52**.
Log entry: **21:45**
